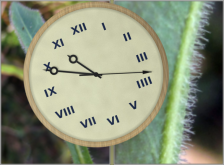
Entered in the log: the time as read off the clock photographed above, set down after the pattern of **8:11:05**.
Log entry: **10:49:18**
